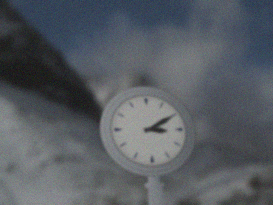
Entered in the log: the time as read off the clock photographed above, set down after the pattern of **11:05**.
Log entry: **3:10**
